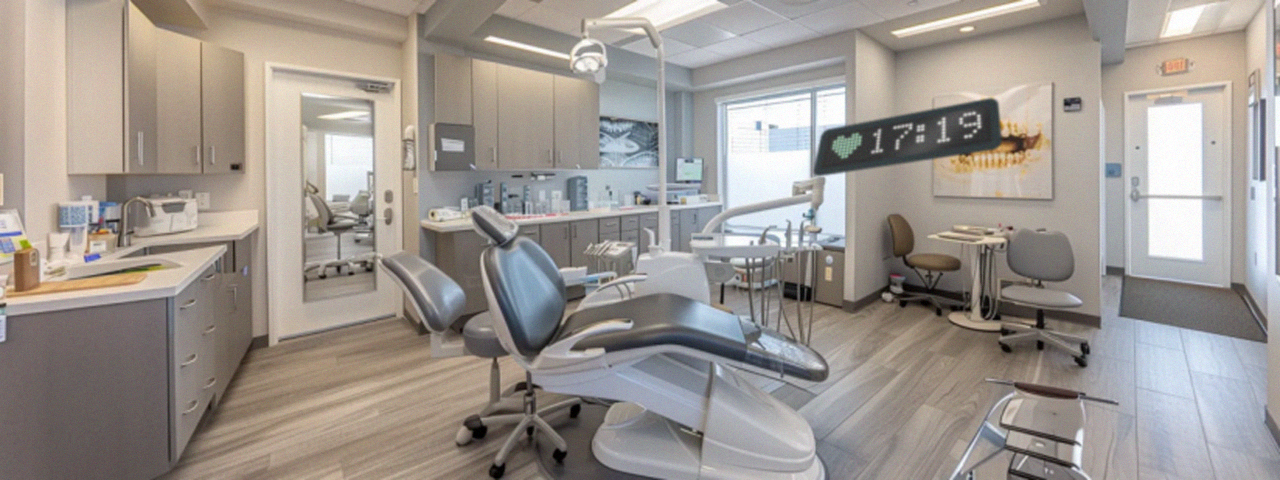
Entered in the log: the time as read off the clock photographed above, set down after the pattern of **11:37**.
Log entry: **17:19**
